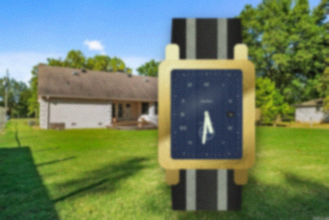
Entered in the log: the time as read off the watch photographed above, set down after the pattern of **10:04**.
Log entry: **5:31**
